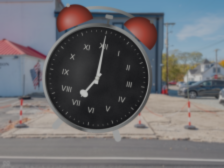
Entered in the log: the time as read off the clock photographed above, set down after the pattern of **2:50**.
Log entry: **7:00**
